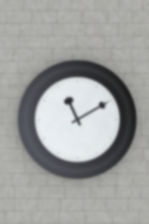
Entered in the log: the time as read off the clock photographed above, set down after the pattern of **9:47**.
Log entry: **11:10**
